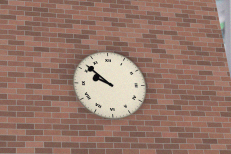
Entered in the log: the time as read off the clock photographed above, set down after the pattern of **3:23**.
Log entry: **9:52**
